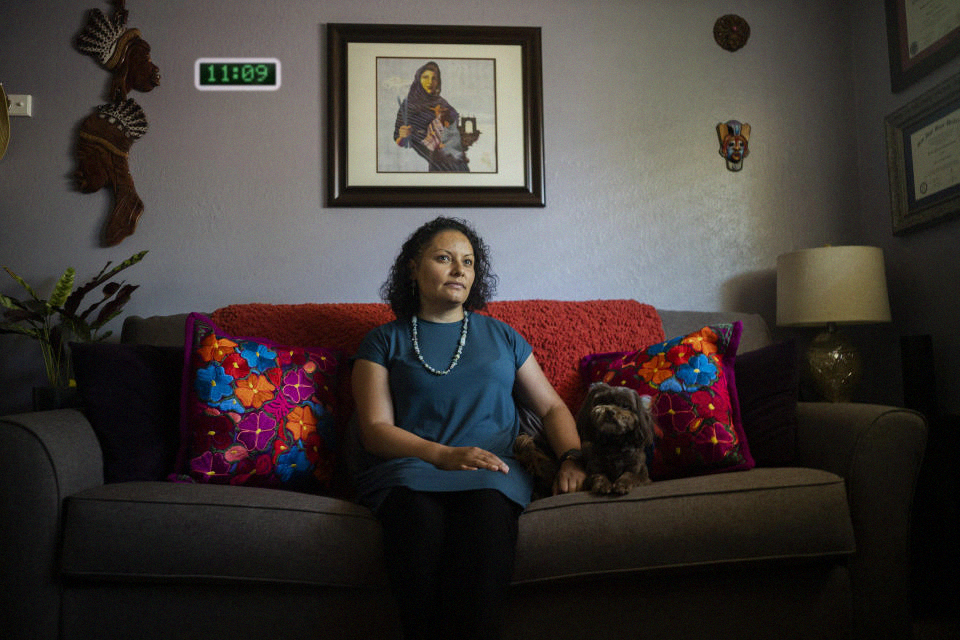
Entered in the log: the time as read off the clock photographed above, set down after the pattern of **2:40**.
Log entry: **11:09**
